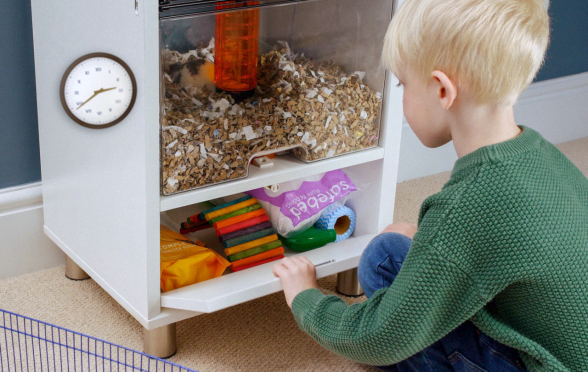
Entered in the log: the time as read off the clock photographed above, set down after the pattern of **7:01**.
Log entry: **2:39**
